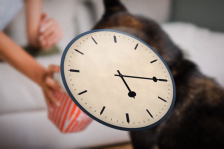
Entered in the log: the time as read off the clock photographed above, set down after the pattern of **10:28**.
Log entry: **5:15**
